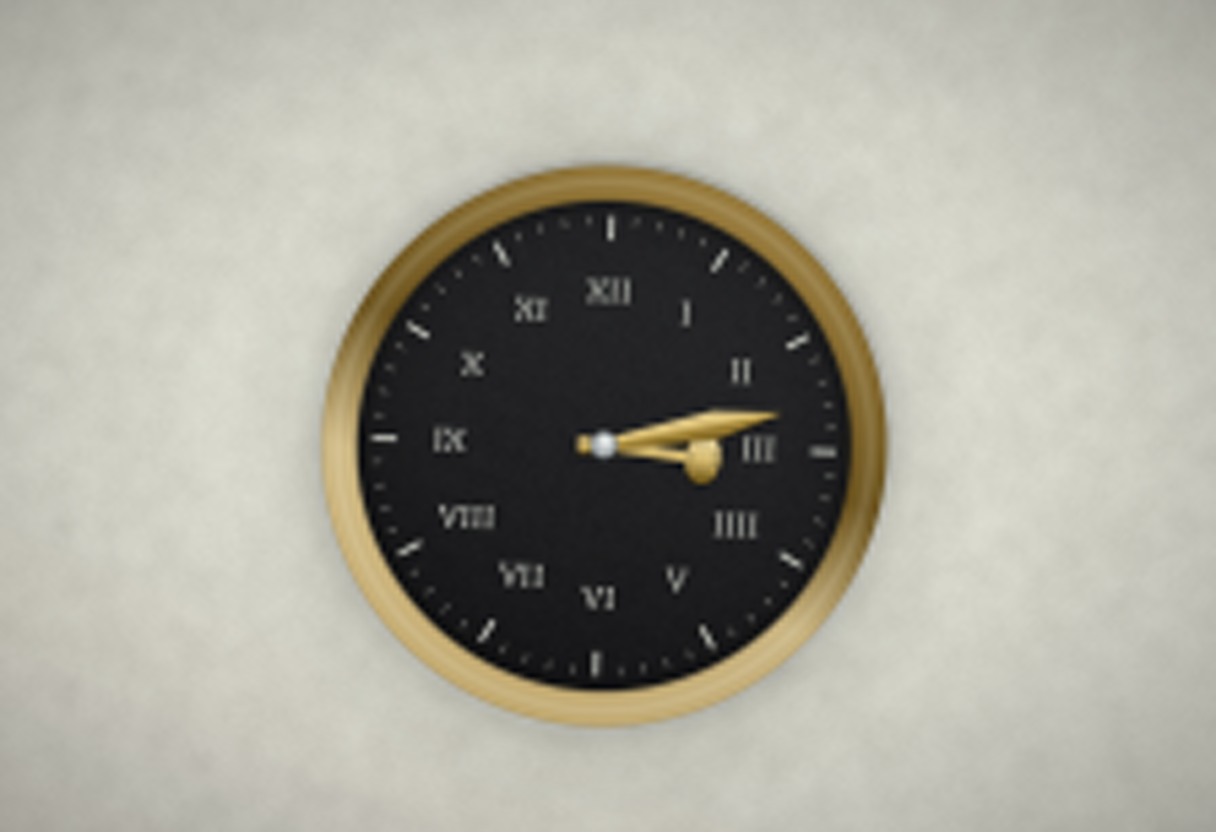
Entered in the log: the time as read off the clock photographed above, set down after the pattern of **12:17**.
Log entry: **3:13**
